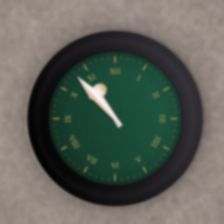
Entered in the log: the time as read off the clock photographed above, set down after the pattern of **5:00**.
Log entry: **10:53**
